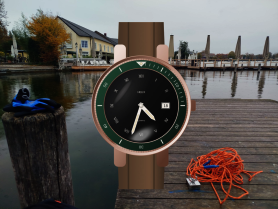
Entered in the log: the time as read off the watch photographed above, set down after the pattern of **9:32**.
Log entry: **4:33**
